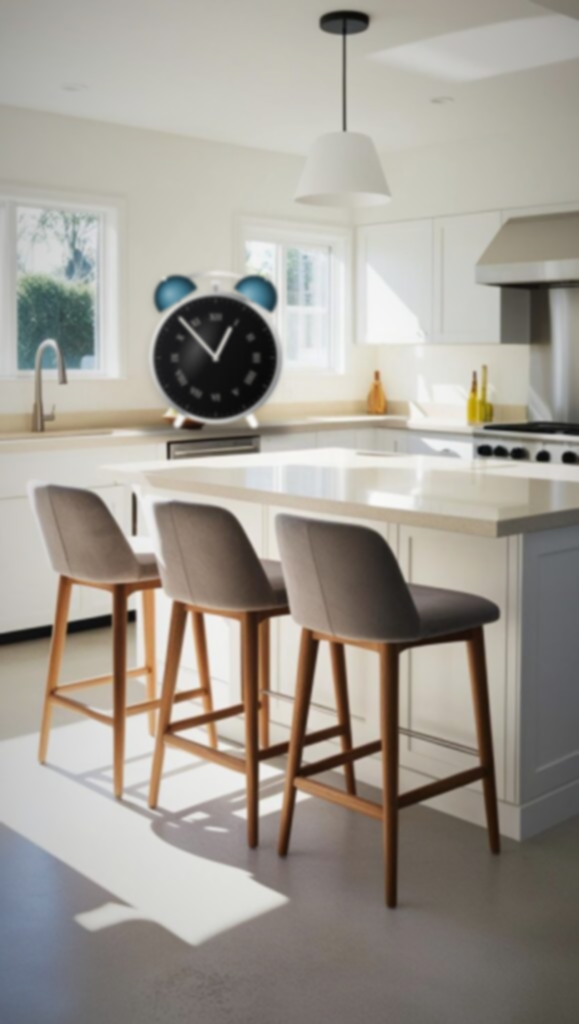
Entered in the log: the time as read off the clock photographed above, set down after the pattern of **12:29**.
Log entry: **12:53**
